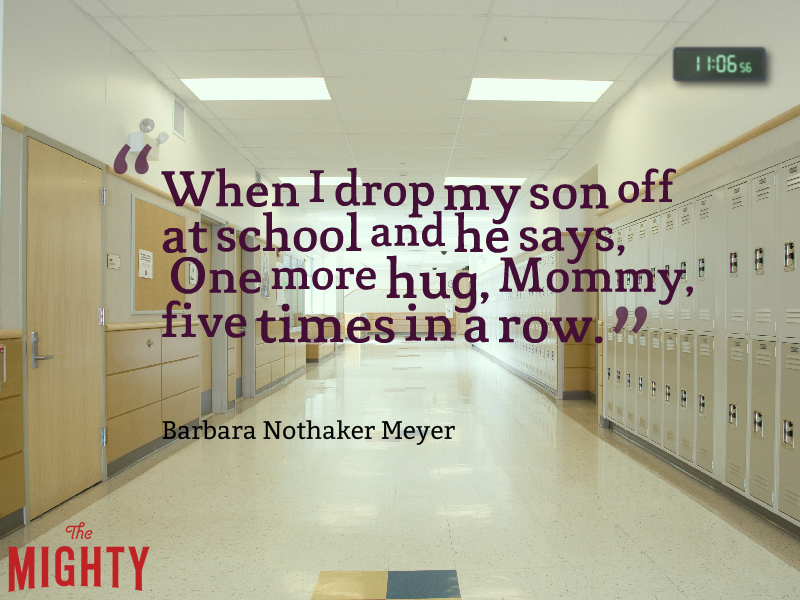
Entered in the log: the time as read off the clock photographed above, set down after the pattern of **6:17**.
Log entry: **11:06**
